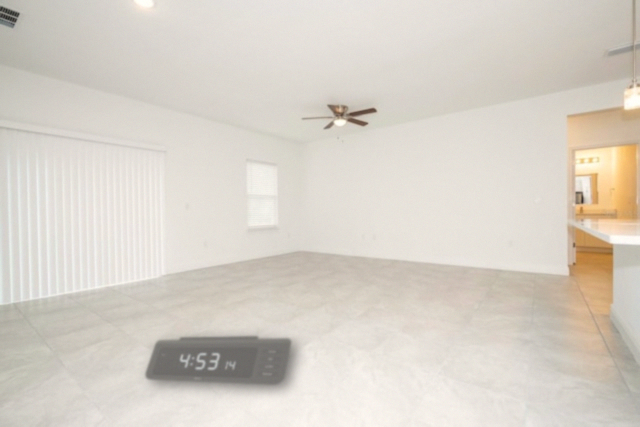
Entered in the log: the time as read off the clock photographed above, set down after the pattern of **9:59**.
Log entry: **4:53**
